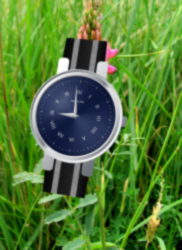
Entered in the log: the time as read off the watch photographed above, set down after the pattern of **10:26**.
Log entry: **8:59**
